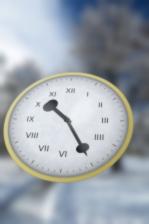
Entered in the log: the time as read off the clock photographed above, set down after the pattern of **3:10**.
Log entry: **10:25**
